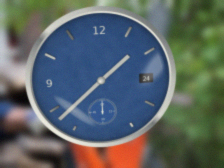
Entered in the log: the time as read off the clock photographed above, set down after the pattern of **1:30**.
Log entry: **1:38**
